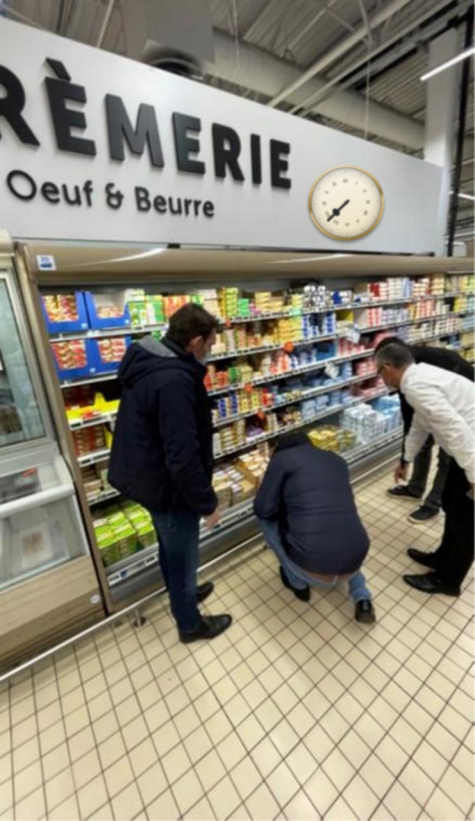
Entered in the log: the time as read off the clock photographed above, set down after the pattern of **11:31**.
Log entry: **7:38**
